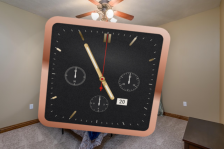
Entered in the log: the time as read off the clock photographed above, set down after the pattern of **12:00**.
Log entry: **4:55**
